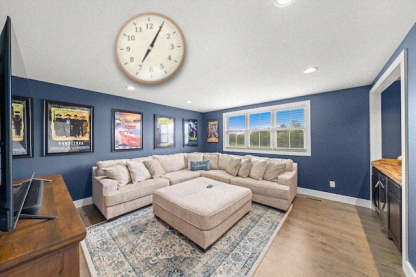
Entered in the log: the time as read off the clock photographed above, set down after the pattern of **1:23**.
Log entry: **7:05**
